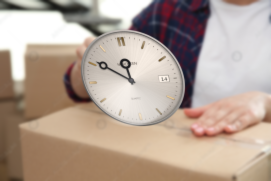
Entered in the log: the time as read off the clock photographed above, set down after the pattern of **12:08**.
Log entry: **11:51**
